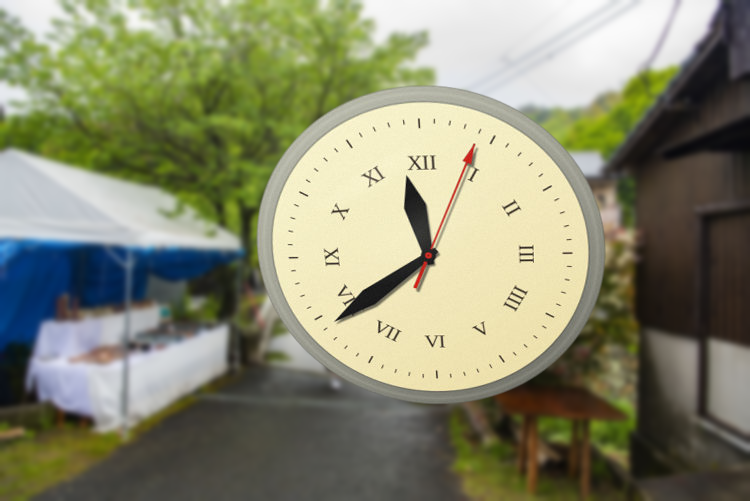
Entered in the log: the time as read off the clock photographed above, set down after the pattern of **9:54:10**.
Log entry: **11:39:04**
